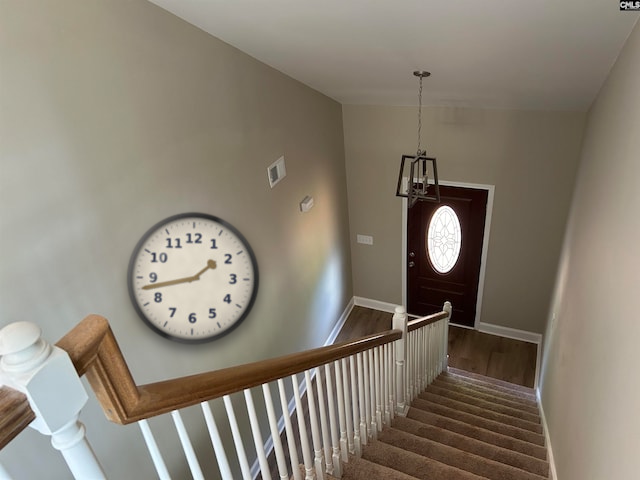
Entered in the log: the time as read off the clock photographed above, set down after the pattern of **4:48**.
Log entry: **1:43**
